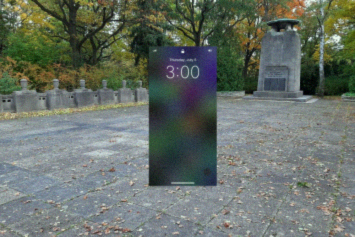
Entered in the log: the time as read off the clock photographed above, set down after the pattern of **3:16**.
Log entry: **3:00**
